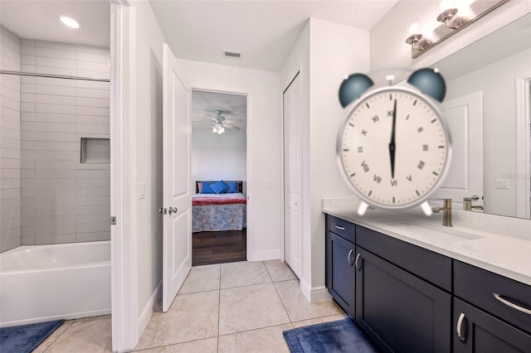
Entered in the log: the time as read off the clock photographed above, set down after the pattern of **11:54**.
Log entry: **6:01**
